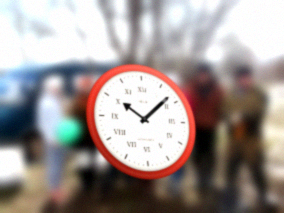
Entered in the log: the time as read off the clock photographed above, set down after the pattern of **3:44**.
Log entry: **10:08**
